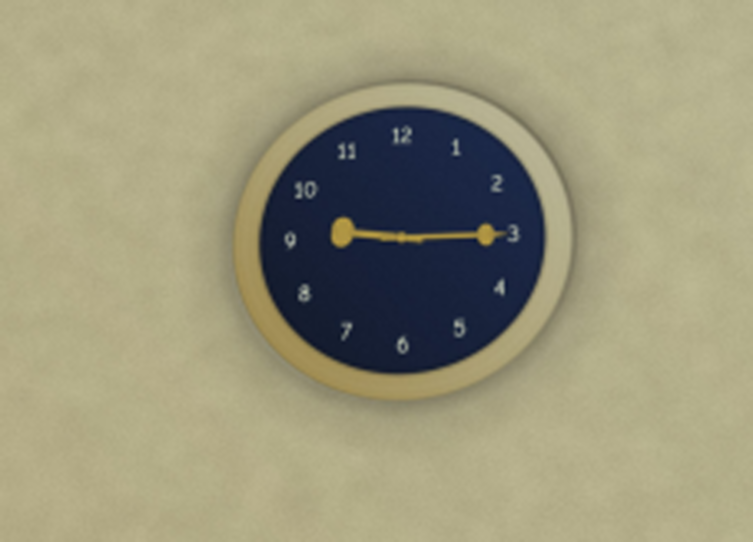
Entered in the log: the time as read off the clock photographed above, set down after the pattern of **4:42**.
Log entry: **9:15**
